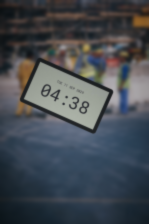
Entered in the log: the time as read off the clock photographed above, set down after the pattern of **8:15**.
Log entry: **4:38**
